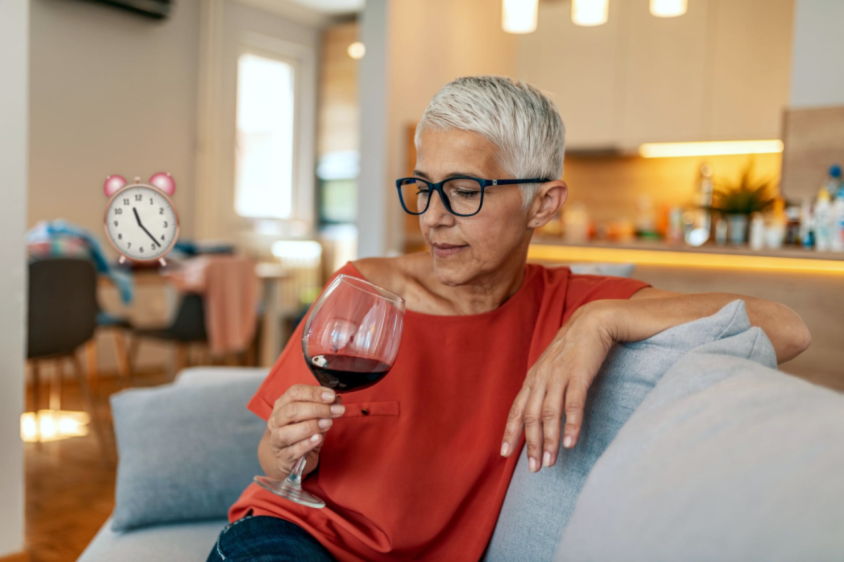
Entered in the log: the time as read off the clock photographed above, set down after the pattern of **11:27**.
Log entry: **11:23**
